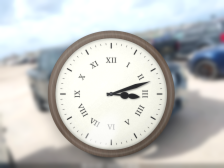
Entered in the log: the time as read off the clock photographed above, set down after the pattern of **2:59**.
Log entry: **3:12**
